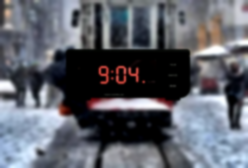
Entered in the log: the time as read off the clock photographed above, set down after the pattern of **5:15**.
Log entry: **9:04**
